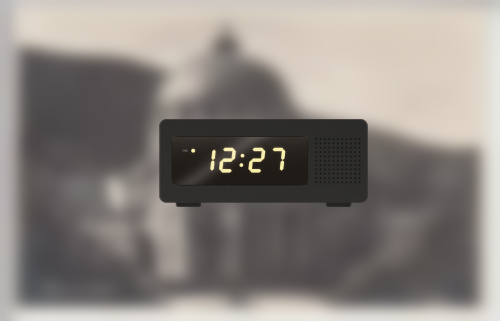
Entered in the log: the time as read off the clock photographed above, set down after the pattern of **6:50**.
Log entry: **12:27**
